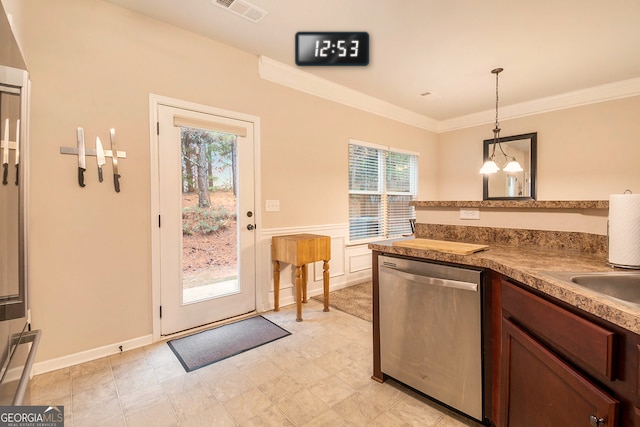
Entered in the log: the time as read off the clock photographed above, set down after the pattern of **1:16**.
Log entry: **12:53**
